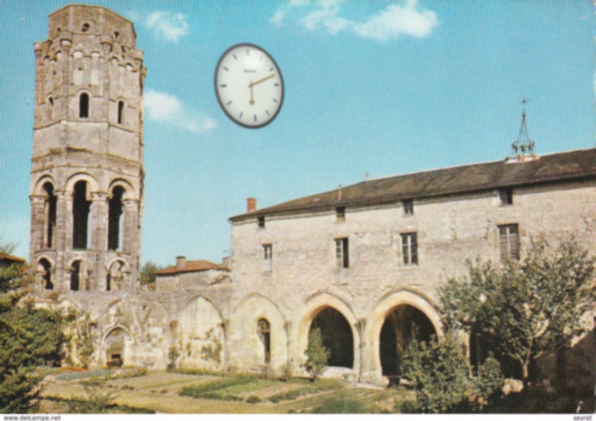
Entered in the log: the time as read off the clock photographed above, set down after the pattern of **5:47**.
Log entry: **6:12**
